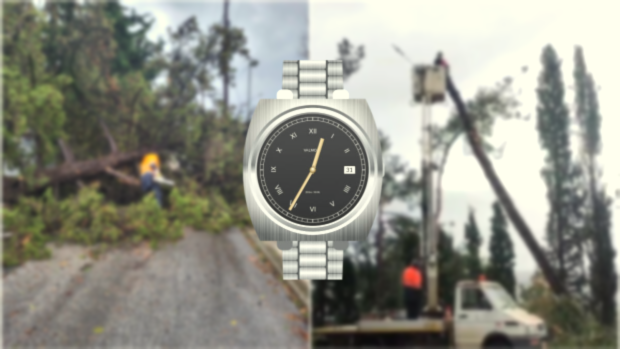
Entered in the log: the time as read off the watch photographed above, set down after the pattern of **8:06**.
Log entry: **12:35**
